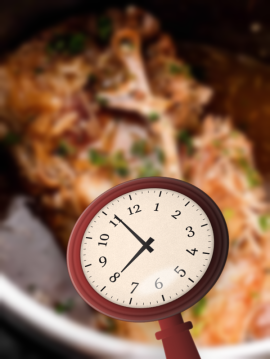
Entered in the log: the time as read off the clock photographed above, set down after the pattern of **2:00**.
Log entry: **7:56**
